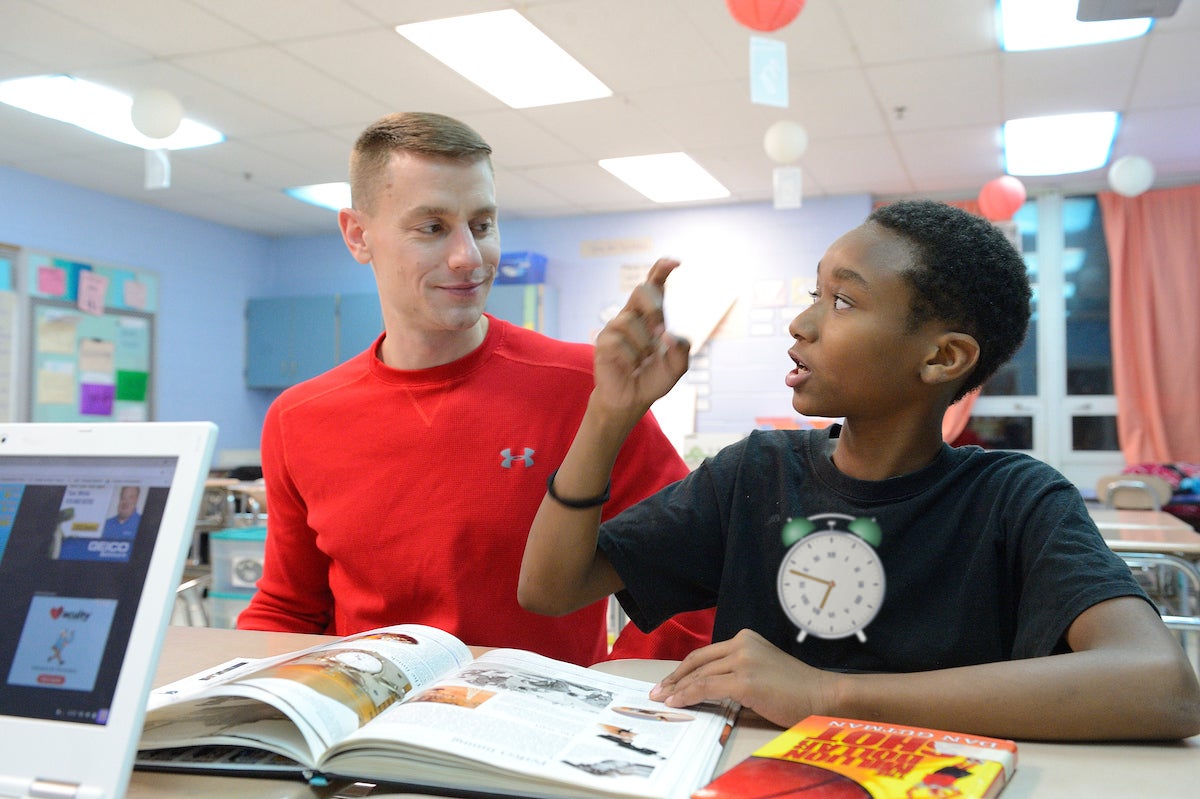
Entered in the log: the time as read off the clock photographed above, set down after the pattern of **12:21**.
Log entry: **6:48**
